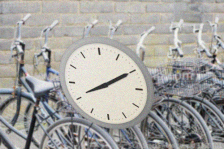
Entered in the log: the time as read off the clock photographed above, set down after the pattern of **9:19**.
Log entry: **8:10**
